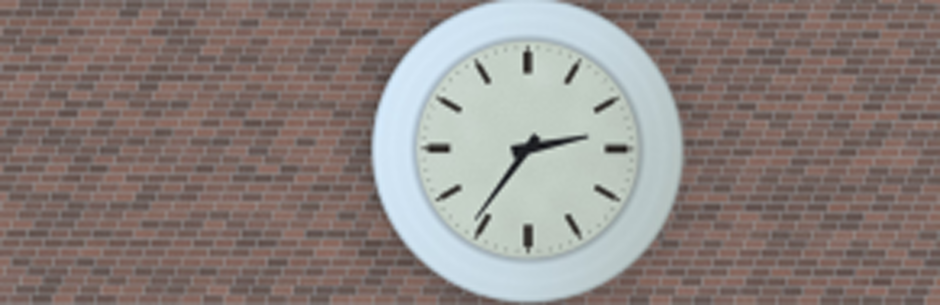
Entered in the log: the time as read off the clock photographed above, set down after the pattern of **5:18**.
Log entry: **2:36**
